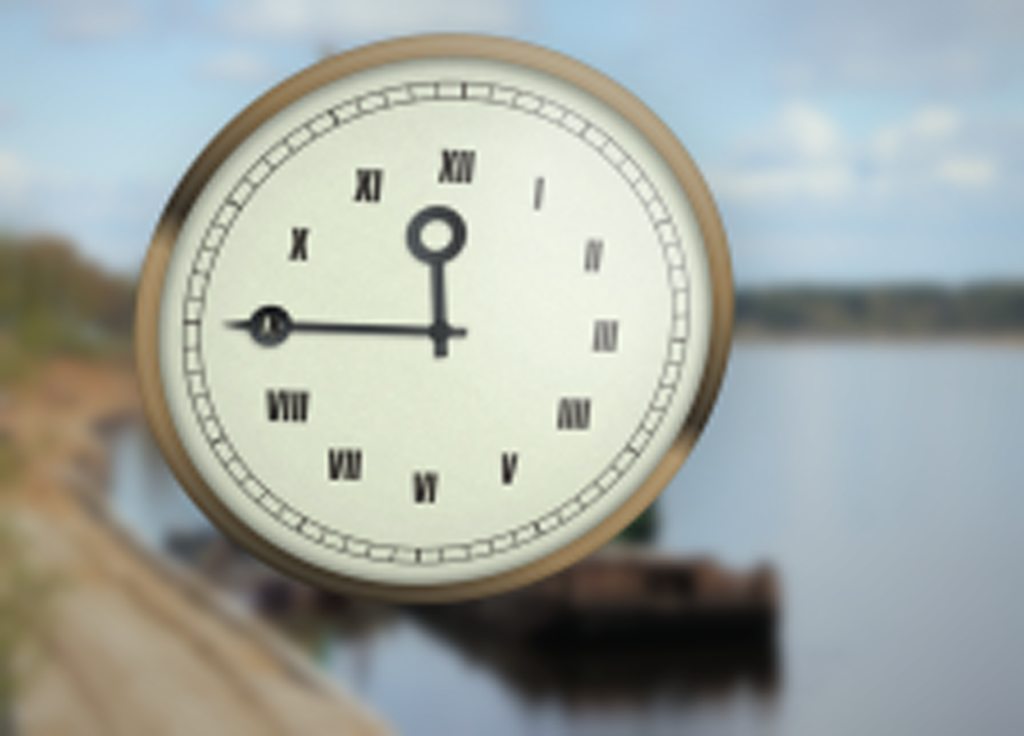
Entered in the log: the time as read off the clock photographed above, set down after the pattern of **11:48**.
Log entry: **11:45**
